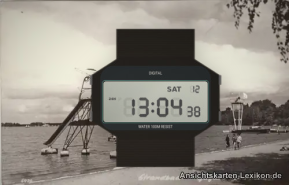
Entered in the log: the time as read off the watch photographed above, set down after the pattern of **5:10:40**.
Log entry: **13:04:38**
